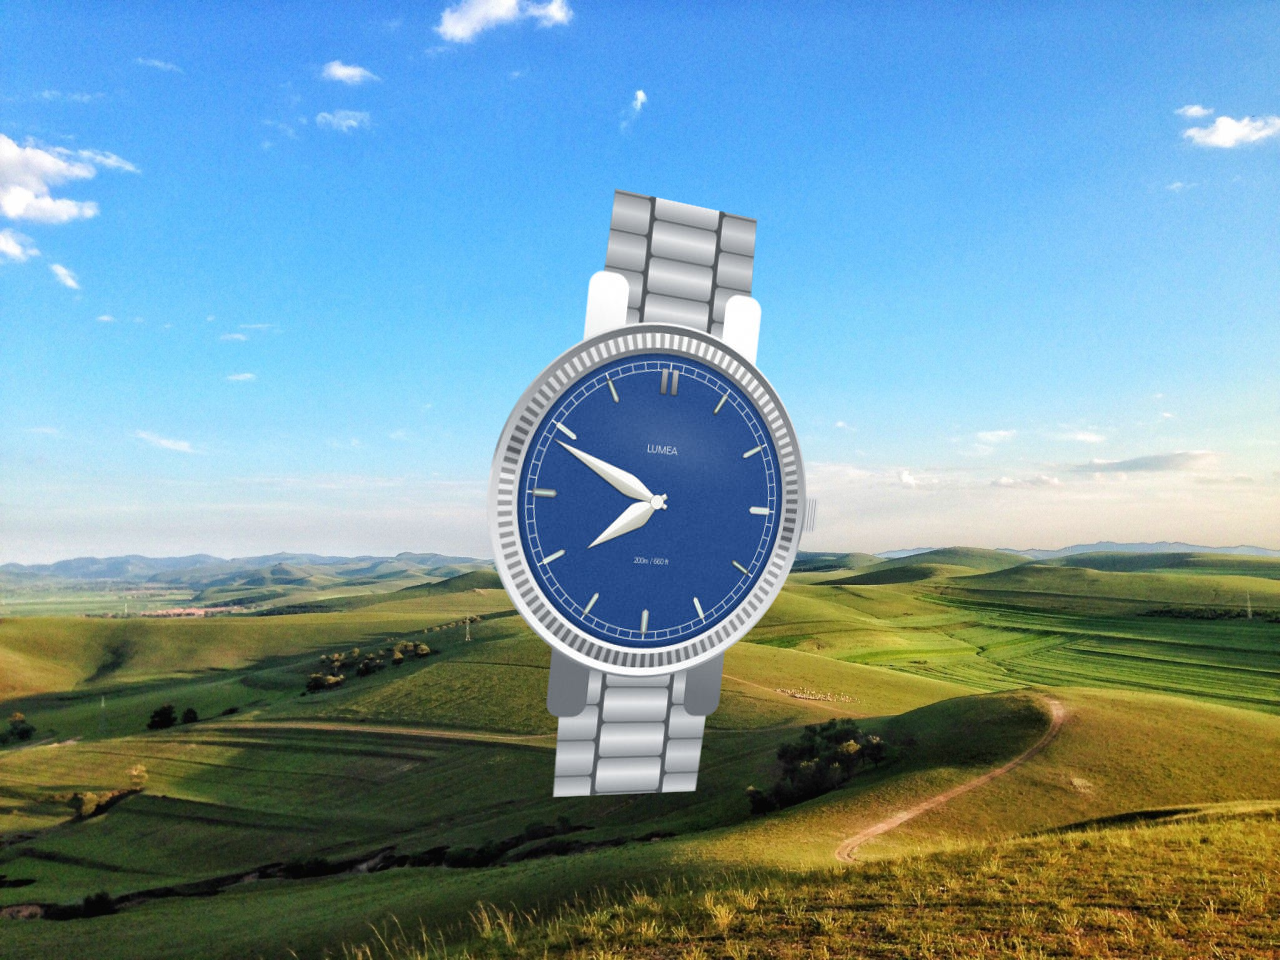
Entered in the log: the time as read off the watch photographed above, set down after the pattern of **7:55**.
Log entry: **7:49**
